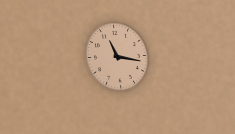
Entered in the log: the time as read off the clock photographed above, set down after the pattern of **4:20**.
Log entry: **11:17**
